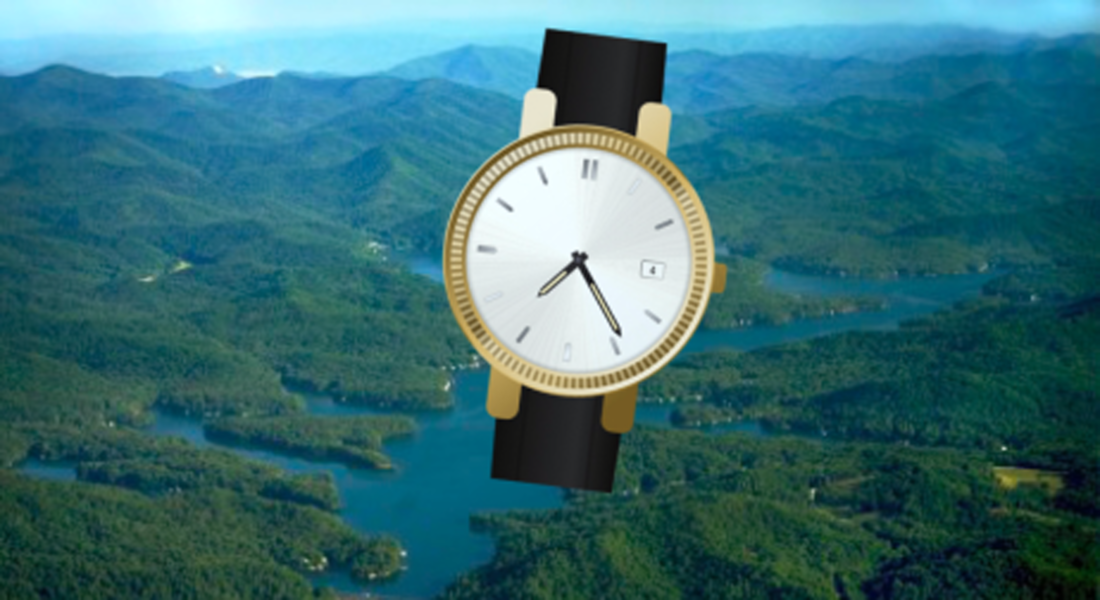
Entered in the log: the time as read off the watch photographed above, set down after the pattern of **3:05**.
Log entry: **7:24**
